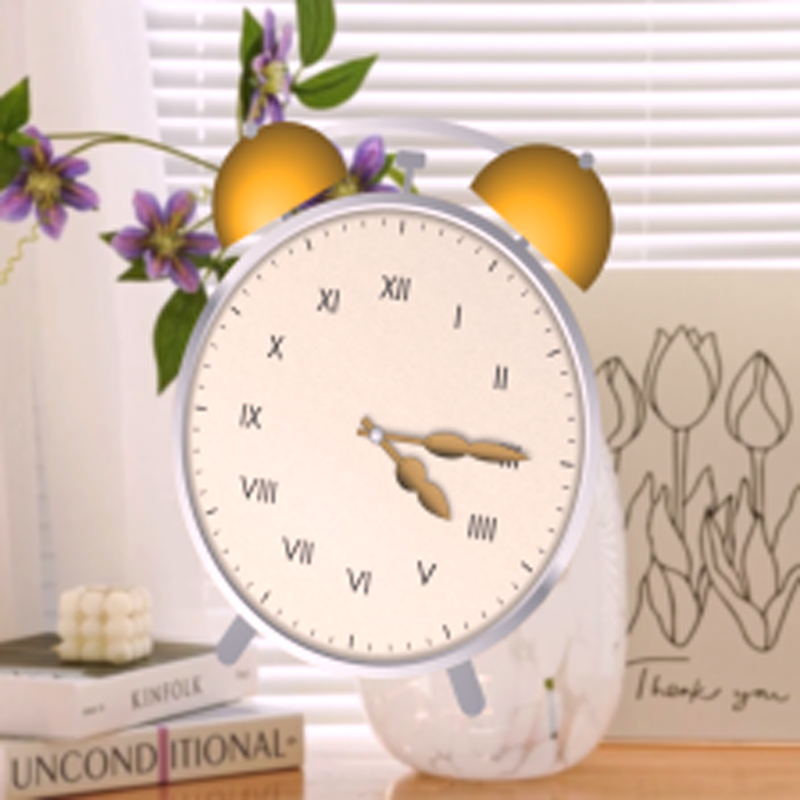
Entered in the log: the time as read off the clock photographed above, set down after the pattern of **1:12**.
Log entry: **4:15**
